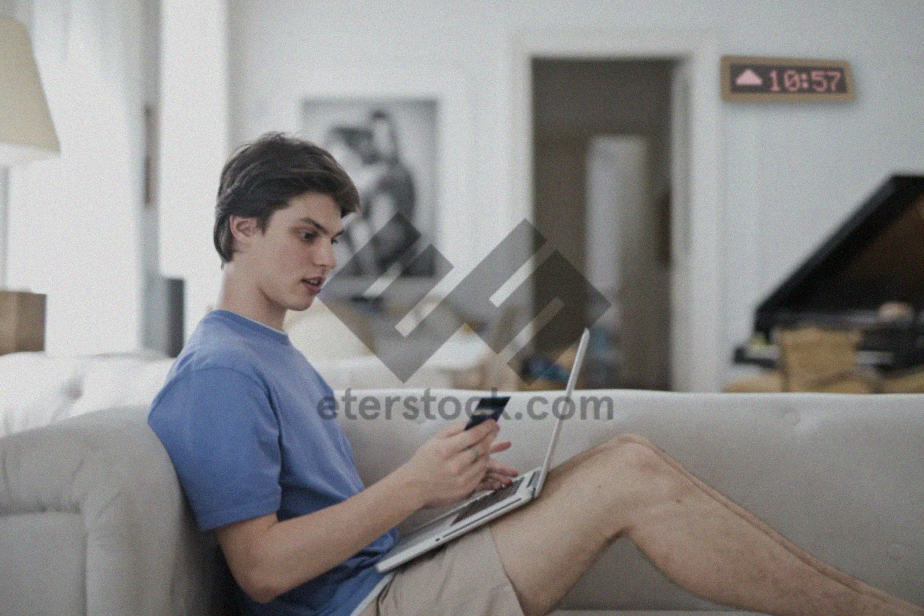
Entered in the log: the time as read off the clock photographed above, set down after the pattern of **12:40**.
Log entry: **10:57**
